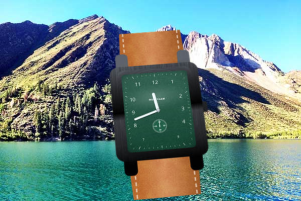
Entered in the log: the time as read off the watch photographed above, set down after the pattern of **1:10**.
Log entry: **11:42**
